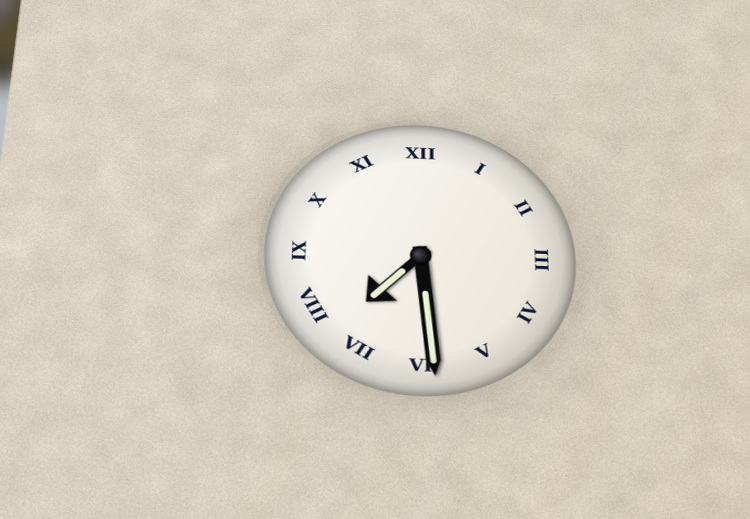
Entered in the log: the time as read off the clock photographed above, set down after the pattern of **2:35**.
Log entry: **7:29**
